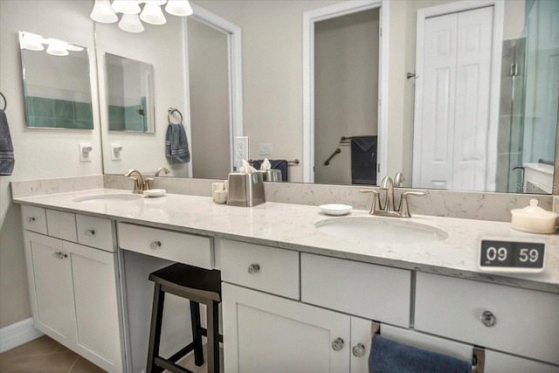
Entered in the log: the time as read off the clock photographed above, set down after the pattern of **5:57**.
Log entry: **9:59**
